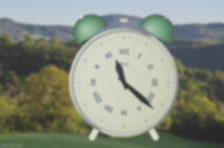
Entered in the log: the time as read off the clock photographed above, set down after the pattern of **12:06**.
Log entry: **11:22**
